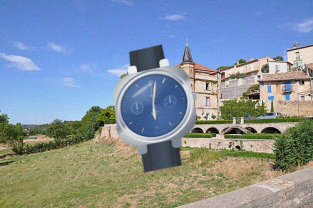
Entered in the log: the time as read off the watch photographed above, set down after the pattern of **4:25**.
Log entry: **6:02**
